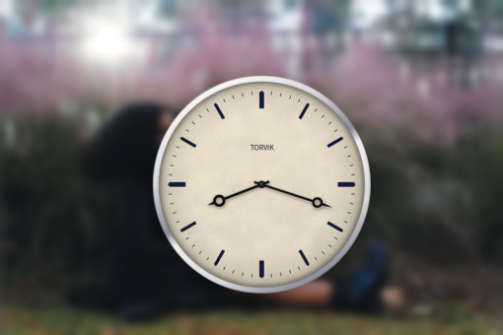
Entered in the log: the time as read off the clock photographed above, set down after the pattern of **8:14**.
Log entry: **8:18**
